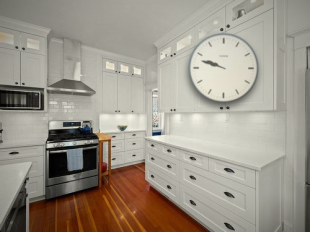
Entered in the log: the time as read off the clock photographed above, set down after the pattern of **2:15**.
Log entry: **9:48**
